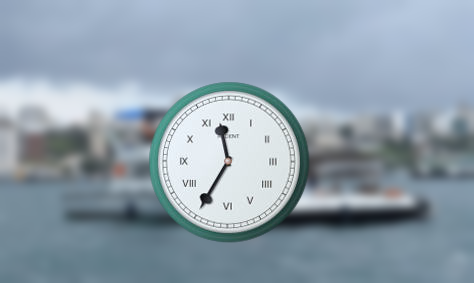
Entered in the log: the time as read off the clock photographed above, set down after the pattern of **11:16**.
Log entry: **11:35**
